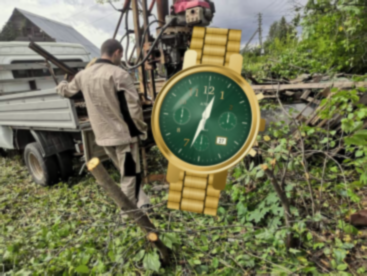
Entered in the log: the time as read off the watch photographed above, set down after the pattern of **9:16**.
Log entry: **12:33**
